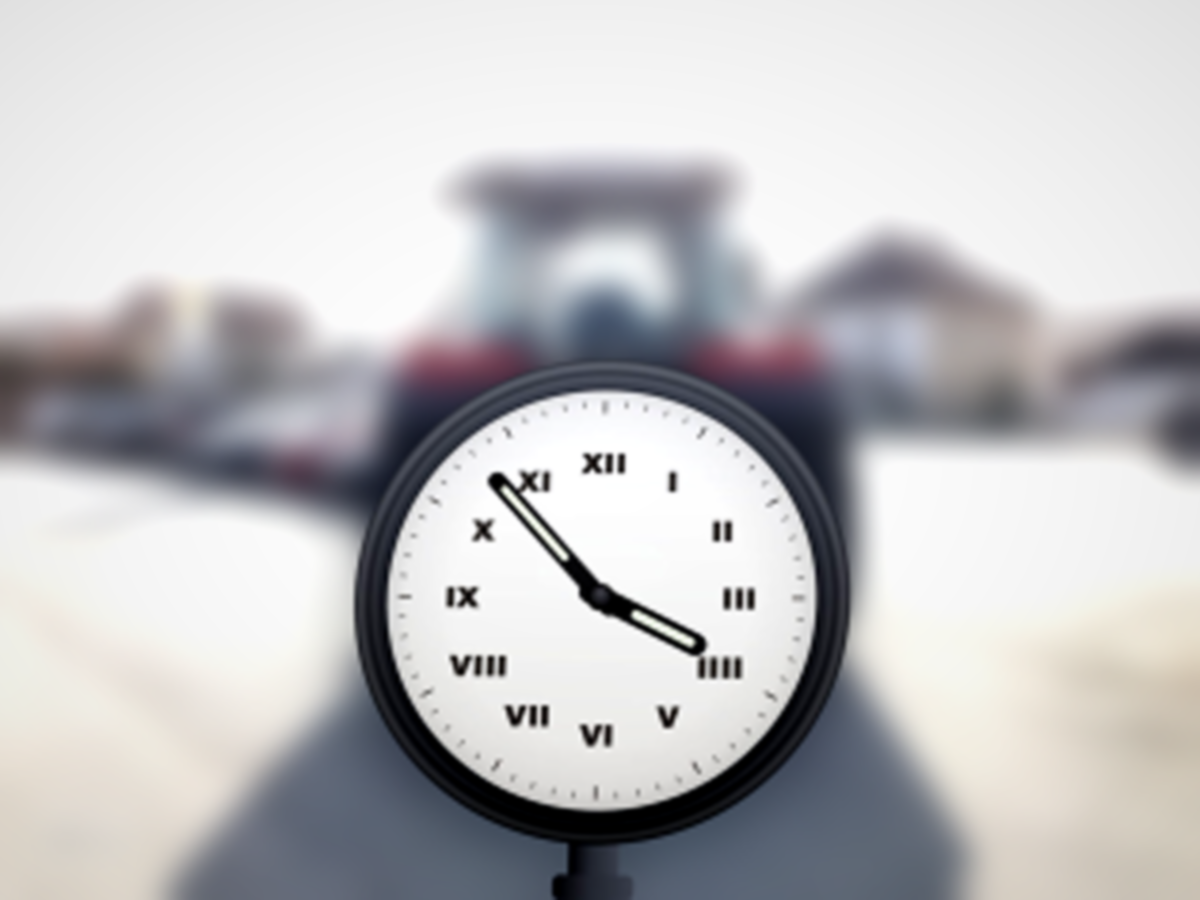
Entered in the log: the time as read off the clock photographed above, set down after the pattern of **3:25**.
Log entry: **3:53**
